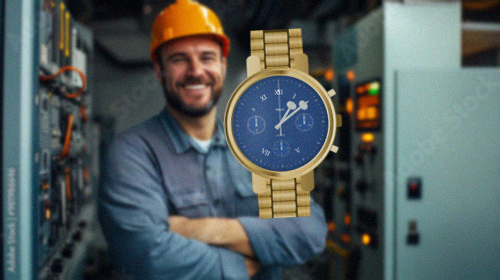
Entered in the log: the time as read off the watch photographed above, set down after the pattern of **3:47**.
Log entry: **1:09**
